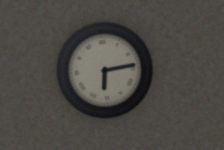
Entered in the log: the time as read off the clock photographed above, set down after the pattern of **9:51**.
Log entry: **6:14**
